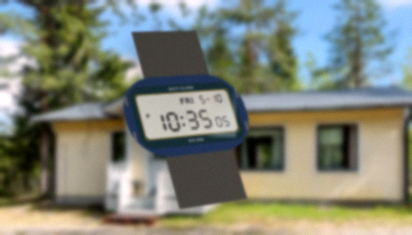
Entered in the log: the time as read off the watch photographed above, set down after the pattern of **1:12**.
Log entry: **10:35**
